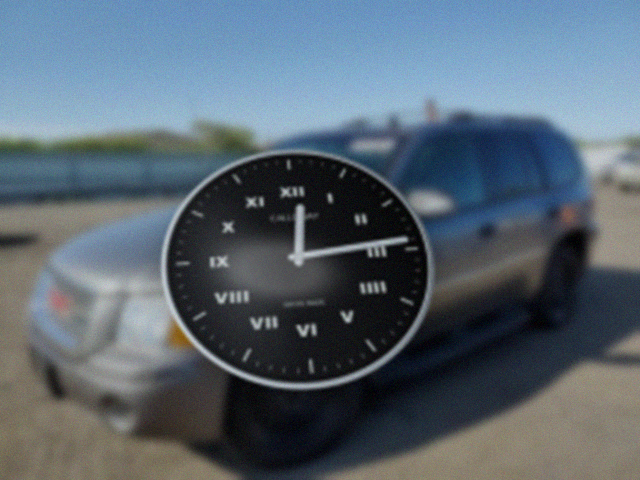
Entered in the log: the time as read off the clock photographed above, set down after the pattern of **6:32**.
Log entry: **12:14**
